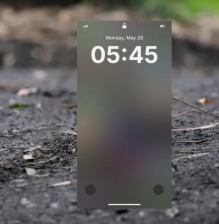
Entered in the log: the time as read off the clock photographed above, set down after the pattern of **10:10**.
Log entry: **5:45**
